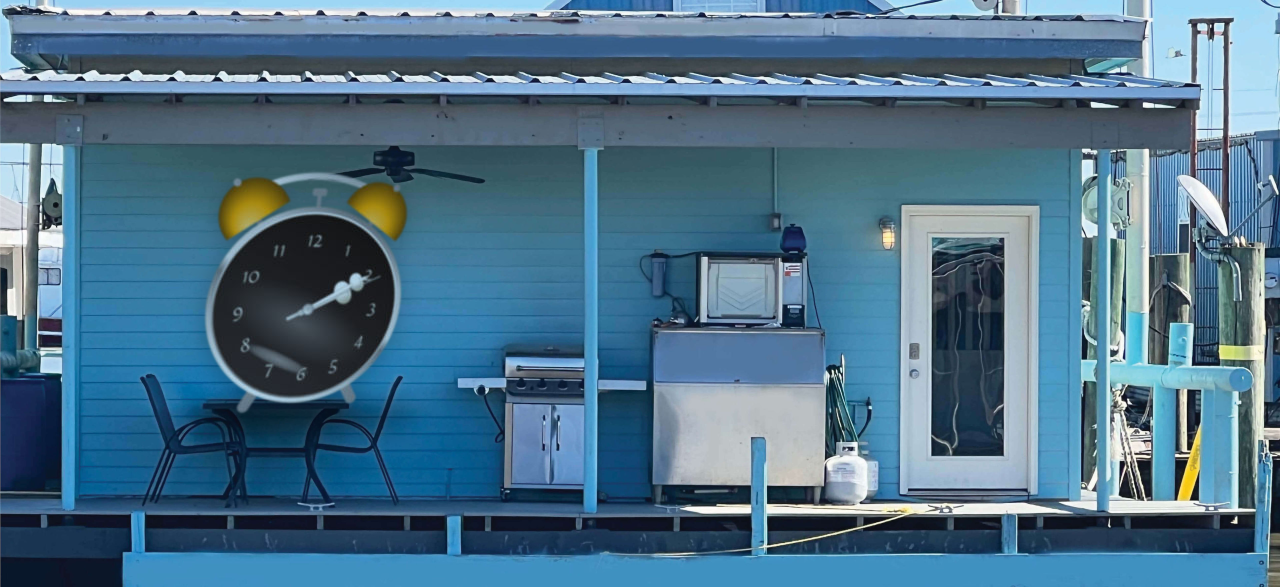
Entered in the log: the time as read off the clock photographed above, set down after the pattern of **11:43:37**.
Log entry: **2:10:11**
